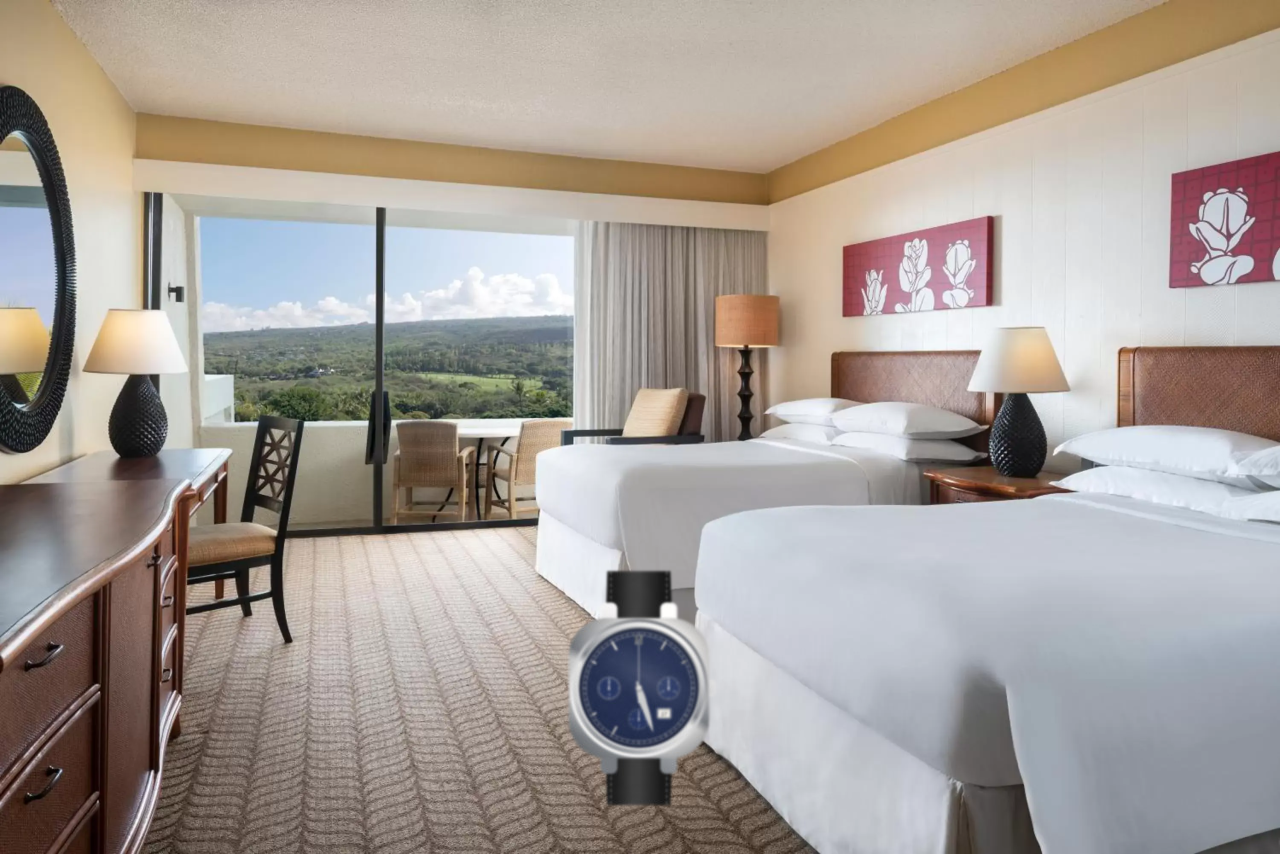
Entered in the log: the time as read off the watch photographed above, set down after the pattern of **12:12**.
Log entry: **5:27**
